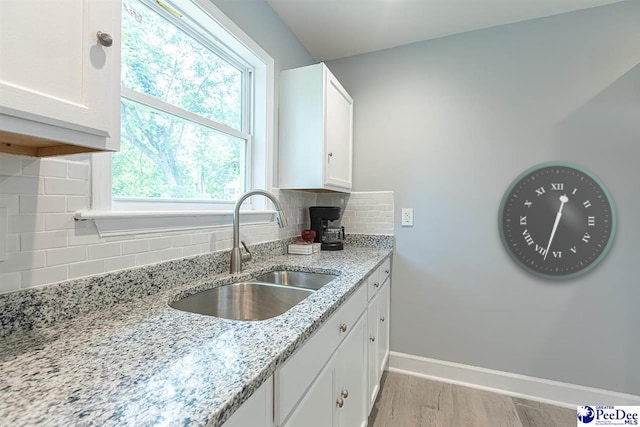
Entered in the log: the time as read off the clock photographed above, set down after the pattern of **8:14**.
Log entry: **12:33**
